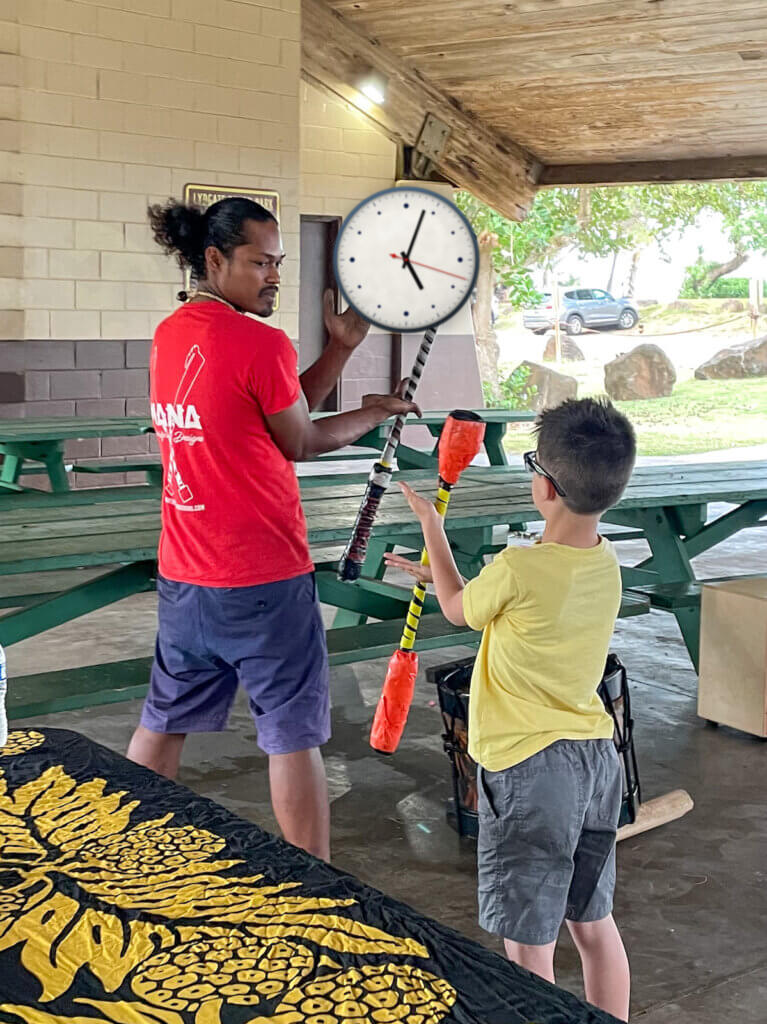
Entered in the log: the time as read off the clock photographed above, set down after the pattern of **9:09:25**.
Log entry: **5:03:18**
